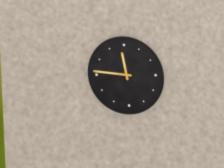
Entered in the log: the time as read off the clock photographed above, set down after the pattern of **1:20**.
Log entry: **11:46**
